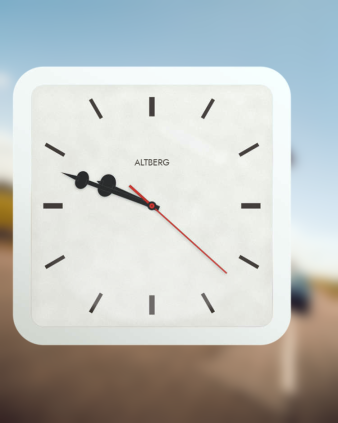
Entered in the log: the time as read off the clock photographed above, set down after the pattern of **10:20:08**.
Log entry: **9:48:22**
